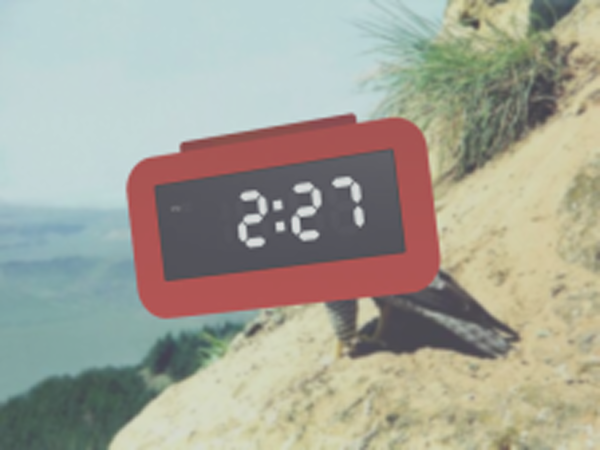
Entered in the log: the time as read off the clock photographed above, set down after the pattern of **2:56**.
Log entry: **2:27**
